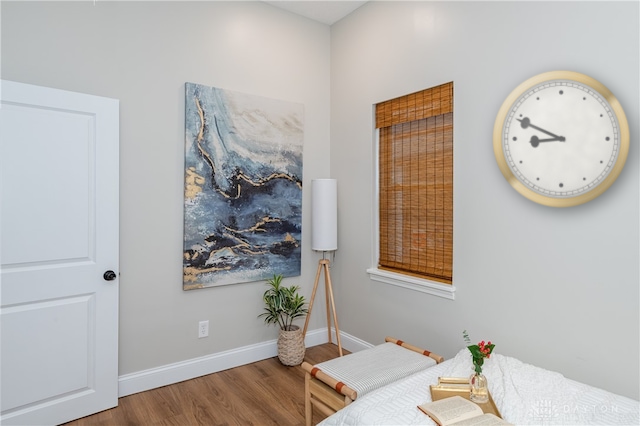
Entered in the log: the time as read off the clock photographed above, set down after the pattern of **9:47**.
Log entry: **8:49**
